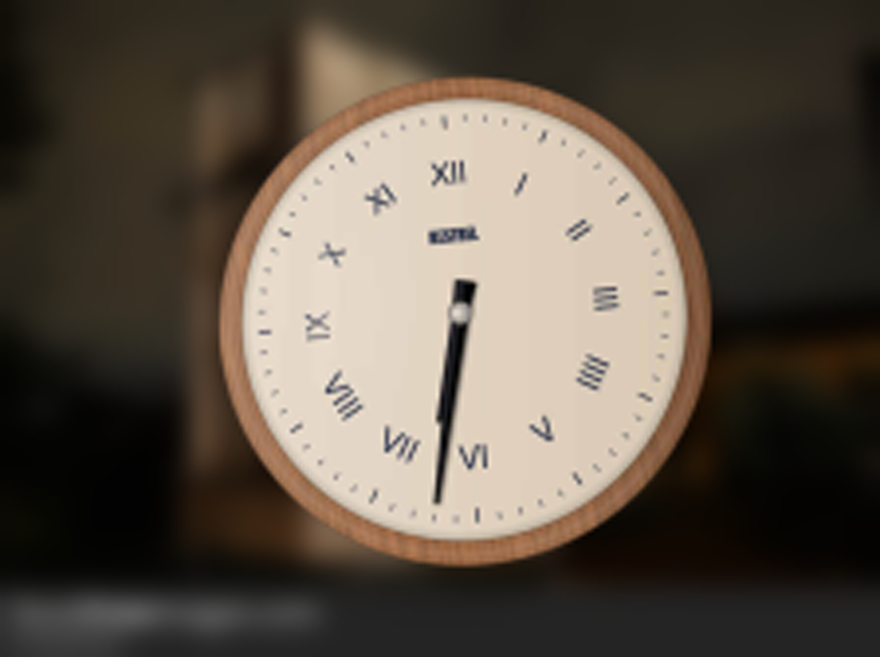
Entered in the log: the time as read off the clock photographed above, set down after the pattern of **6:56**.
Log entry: **6:32**
